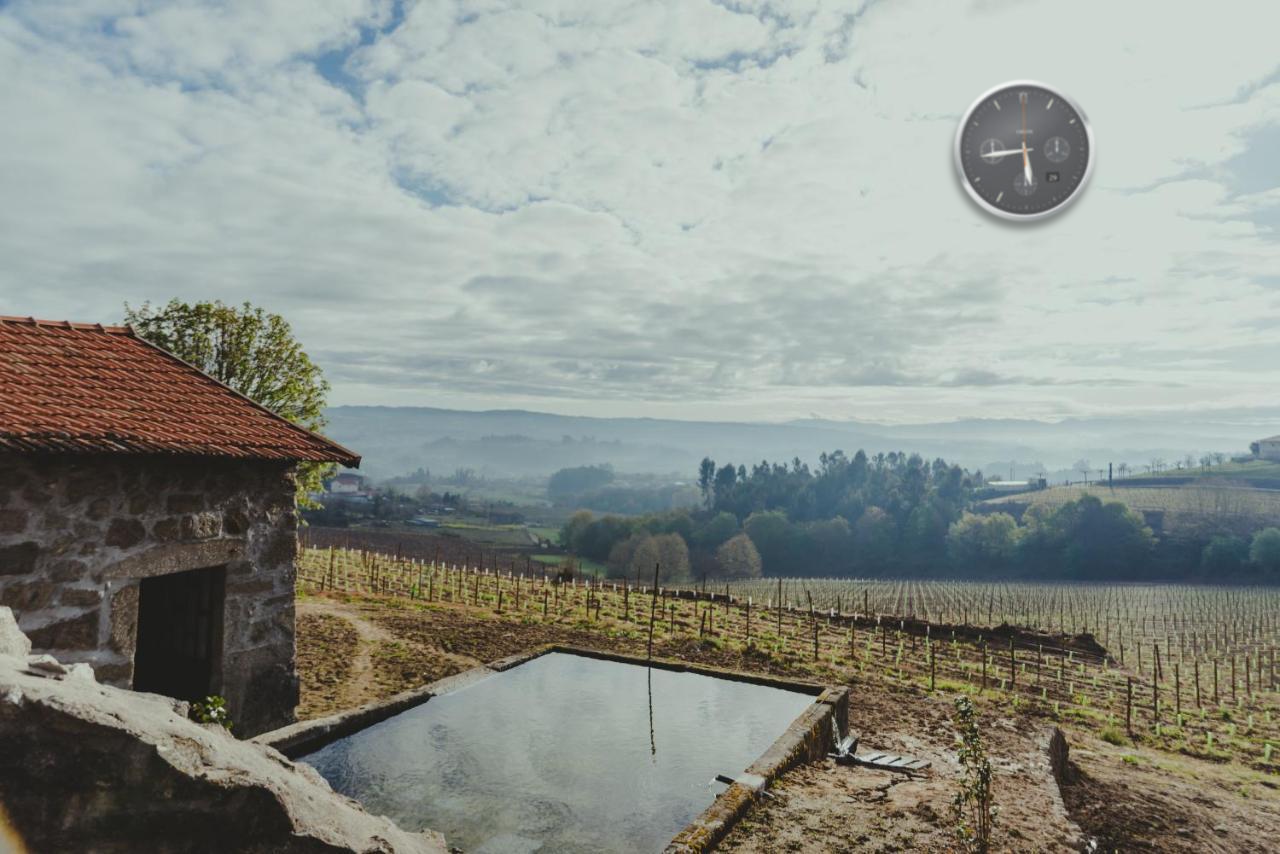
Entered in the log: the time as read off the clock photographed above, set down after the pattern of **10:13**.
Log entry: **5:44**
